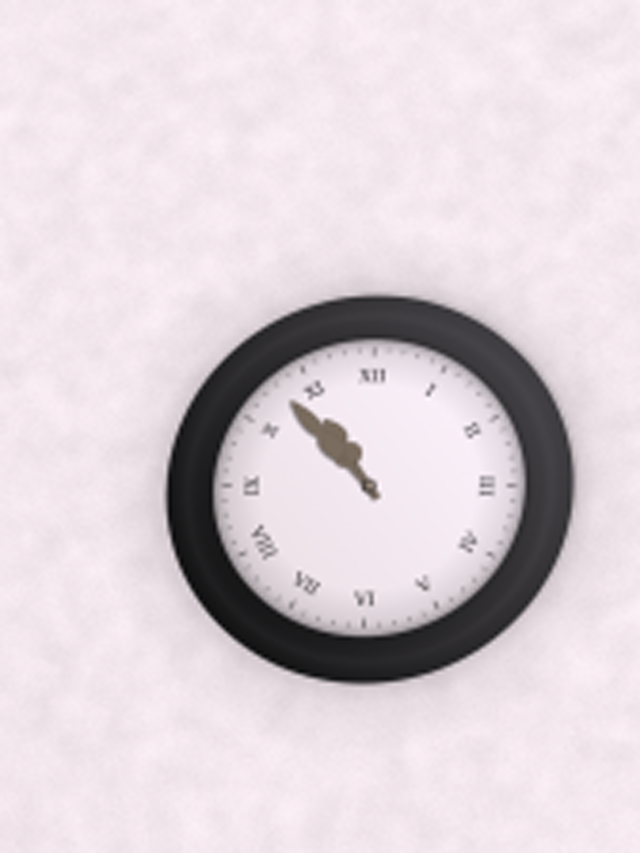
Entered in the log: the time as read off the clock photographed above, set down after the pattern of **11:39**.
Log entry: **10:53**
